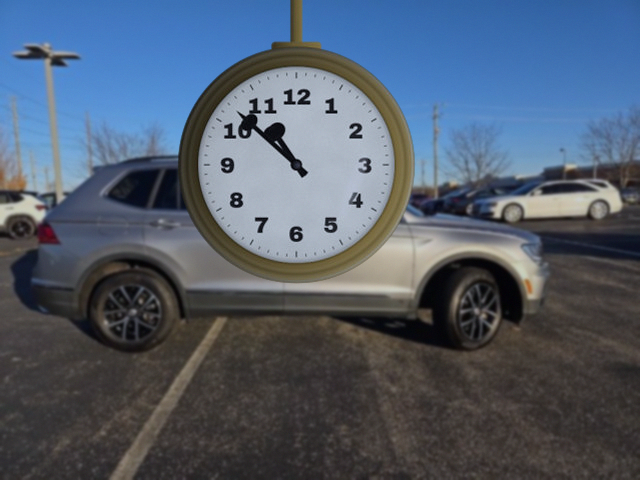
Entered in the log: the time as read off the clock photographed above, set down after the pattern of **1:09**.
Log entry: **10:52**
